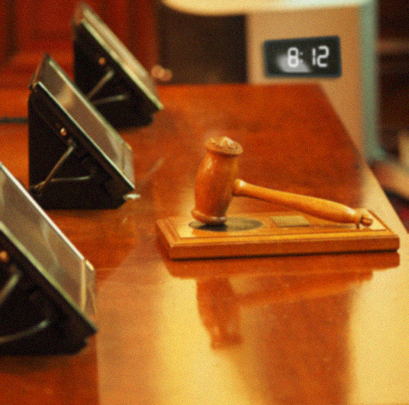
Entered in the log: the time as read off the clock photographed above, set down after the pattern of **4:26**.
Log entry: **8:12**
